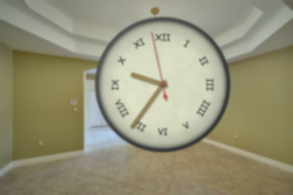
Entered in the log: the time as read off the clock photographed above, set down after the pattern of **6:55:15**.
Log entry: **9:35:58**
